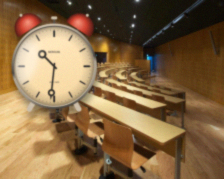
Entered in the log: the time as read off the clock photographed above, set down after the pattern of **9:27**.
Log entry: **10:31**
